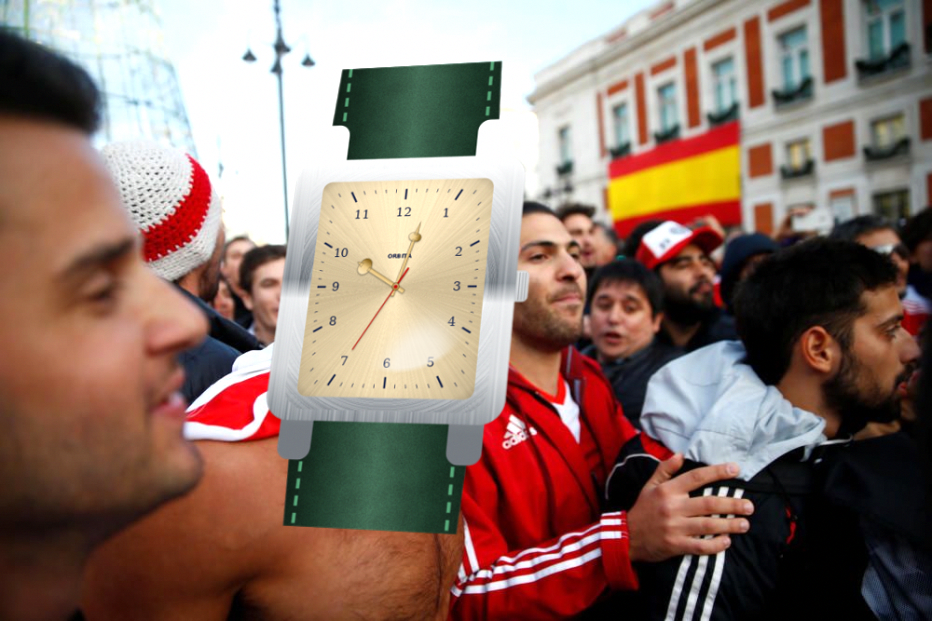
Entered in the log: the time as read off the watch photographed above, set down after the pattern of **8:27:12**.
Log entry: **10:02:35**
